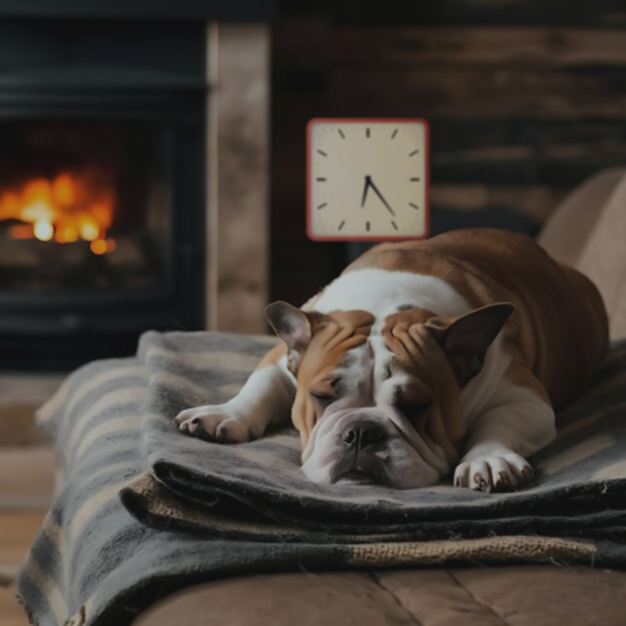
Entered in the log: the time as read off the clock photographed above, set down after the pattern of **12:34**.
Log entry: **6:24**
